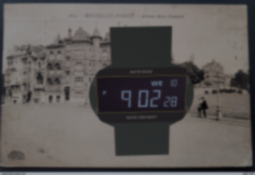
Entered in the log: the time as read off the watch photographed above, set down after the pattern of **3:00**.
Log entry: **9:02**
